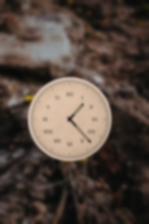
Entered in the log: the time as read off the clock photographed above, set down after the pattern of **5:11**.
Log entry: **1:23**
